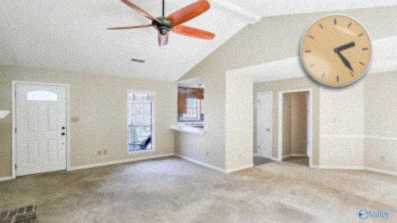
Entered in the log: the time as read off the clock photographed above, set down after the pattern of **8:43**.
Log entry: **2:24**
